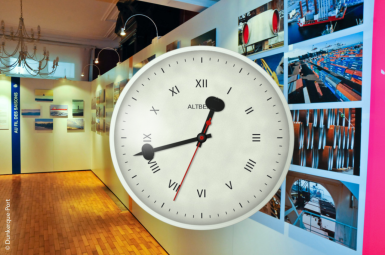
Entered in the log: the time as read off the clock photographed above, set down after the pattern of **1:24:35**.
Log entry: **12:42:34**
